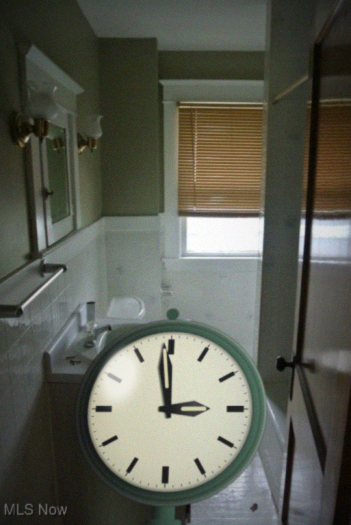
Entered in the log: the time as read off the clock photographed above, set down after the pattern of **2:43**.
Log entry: **2:59**
